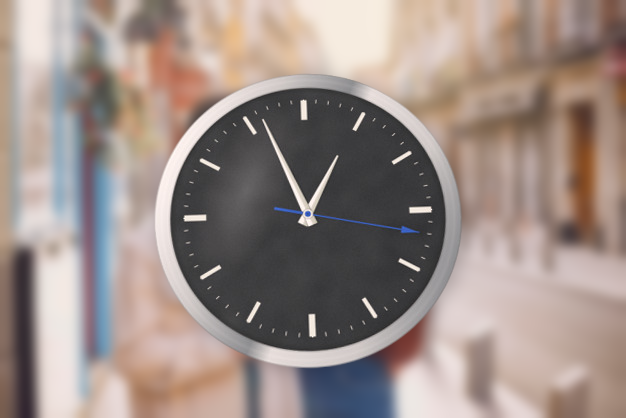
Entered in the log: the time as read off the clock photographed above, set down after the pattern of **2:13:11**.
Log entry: **12:56:17**
